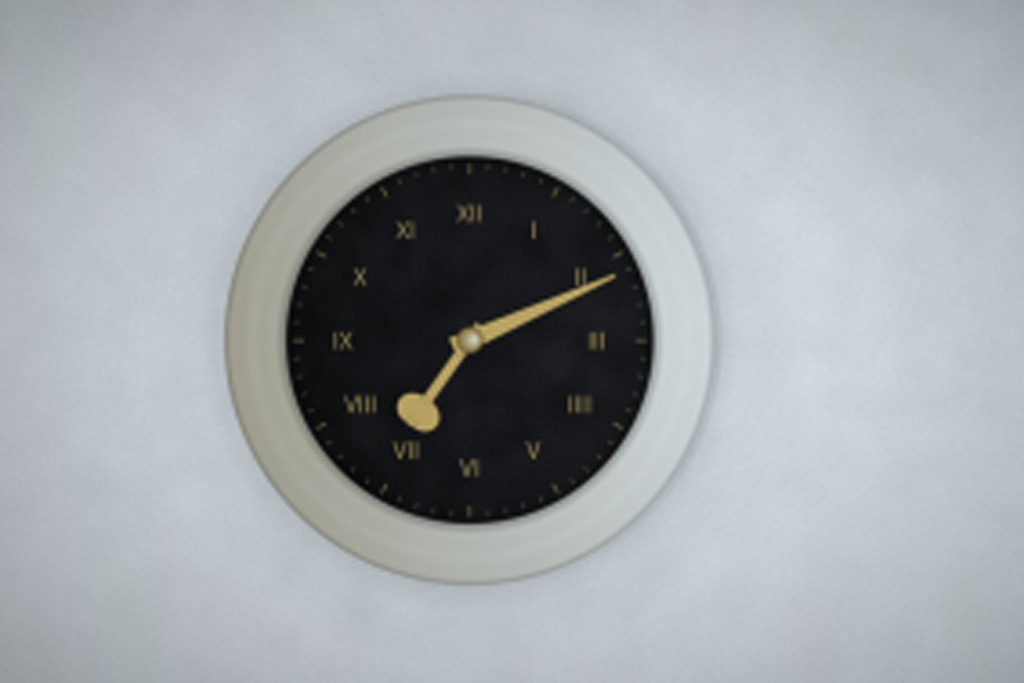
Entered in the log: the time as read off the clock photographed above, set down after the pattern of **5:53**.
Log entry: **7:11**
